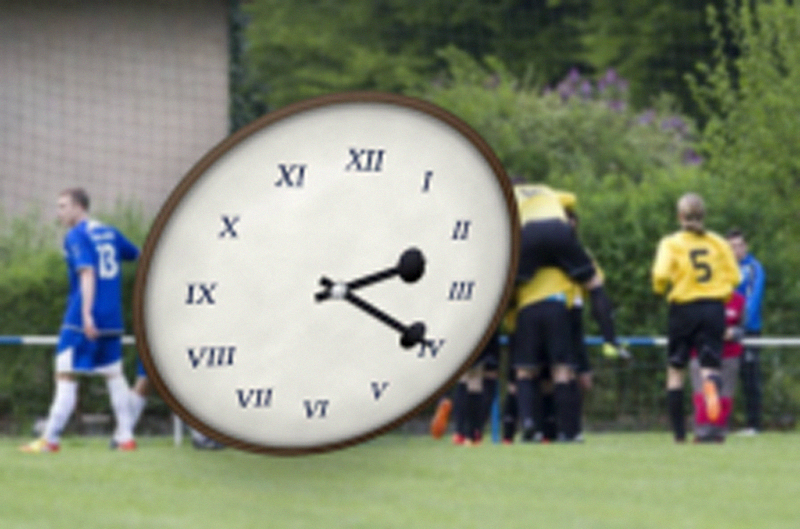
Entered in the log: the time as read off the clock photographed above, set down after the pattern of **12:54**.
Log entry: **2:20**
